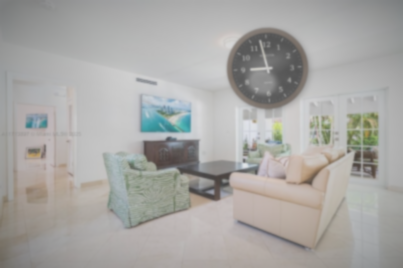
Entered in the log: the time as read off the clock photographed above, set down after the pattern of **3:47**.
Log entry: **8:58**
